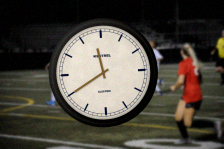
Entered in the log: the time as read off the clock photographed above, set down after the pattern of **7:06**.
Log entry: **11:40**
